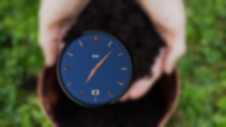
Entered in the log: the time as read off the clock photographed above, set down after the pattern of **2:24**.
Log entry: **7:07**
